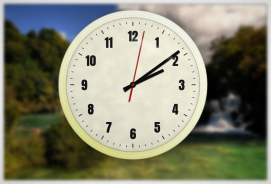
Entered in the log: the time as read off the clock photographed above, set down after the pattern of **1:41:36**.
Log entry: **2:09:02**
